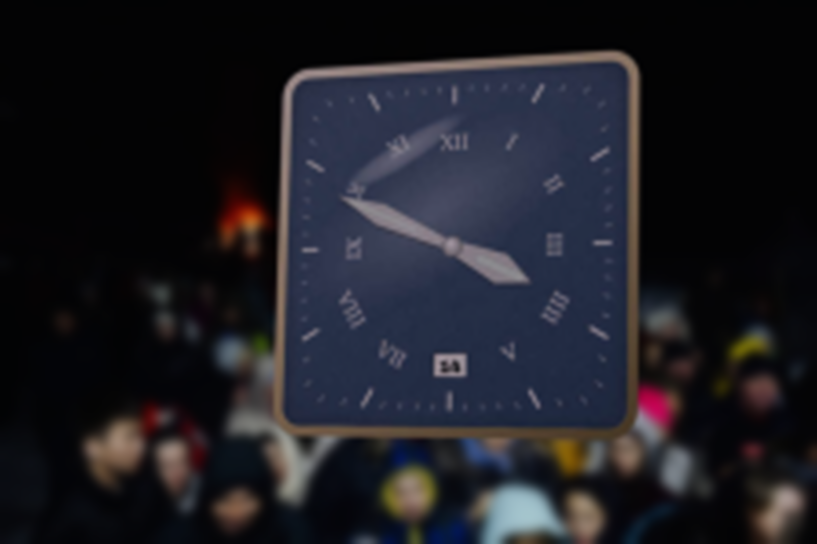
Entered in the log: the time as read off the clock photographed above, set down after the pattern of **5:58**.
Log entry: **3:49**
